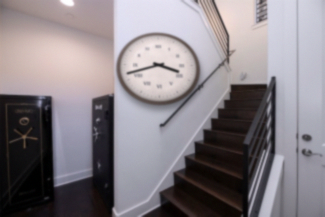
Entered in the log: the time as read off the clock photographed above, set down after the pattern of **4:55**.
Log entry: **3:42**
